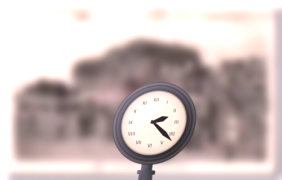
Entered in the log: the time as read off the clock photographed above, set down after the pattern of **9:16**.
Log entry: **2:22**
